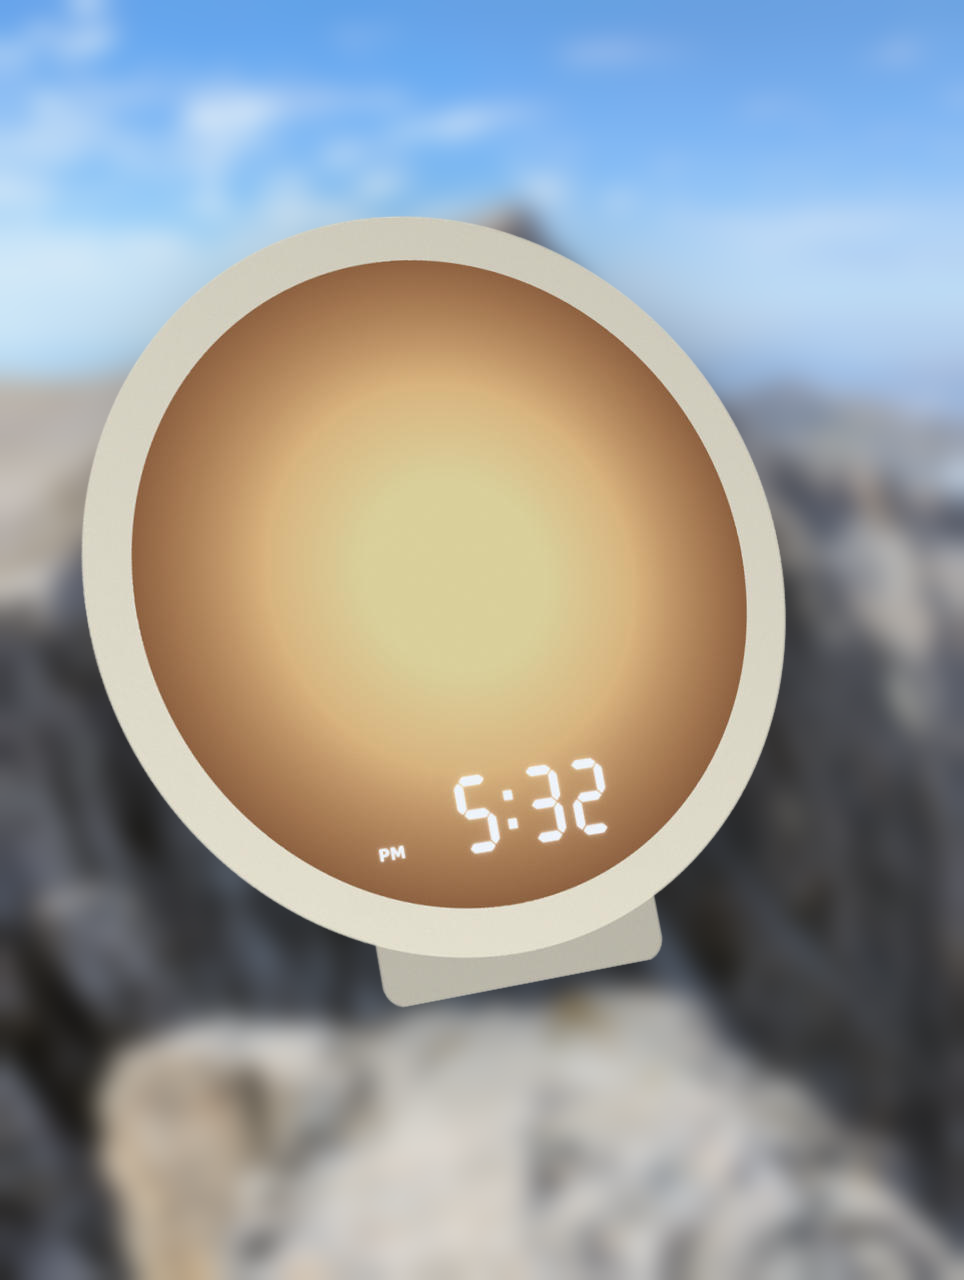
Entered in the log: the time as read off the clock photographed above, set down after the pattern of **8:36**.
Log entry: **5:32**
